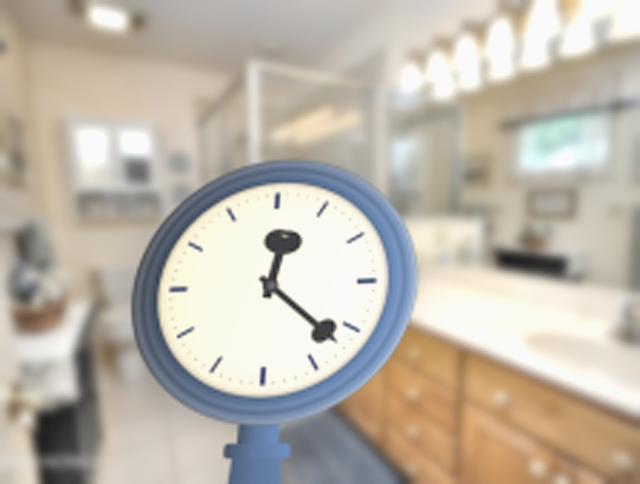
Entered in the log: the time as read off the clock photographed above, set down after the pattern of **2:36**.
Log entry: **12:22**
